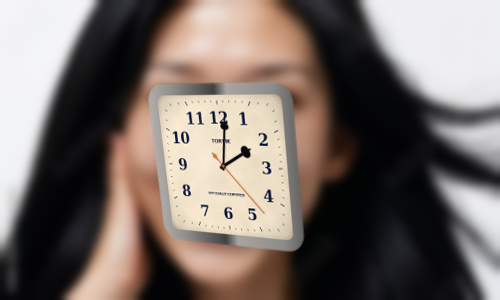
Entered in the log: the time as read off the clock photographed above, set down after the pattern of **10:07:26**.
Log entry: **2:01:23**
